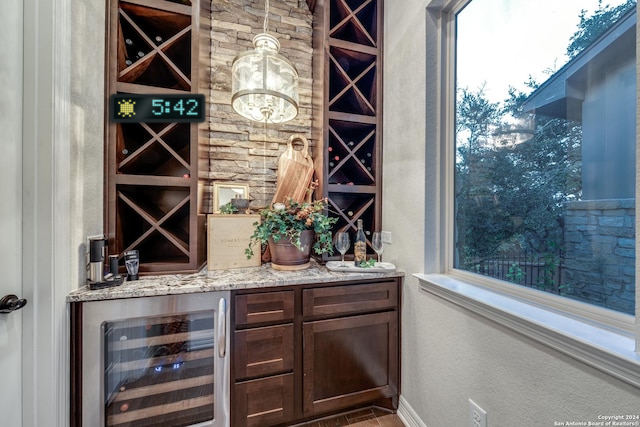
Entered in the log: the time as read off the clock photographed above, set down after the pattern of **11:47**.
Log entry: **5:42**
